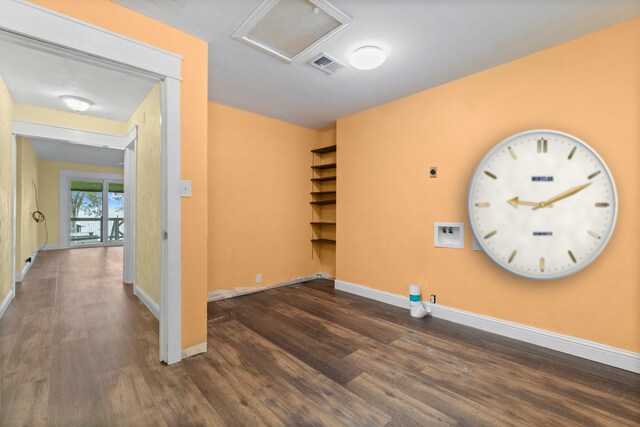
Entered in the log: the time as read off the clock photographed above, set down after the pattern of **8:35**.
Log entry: **9:11**
